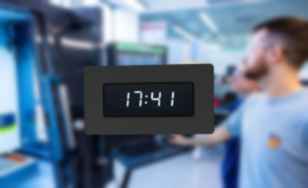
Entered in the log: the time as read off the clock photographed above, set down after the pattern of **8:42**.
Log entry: **17:41**
